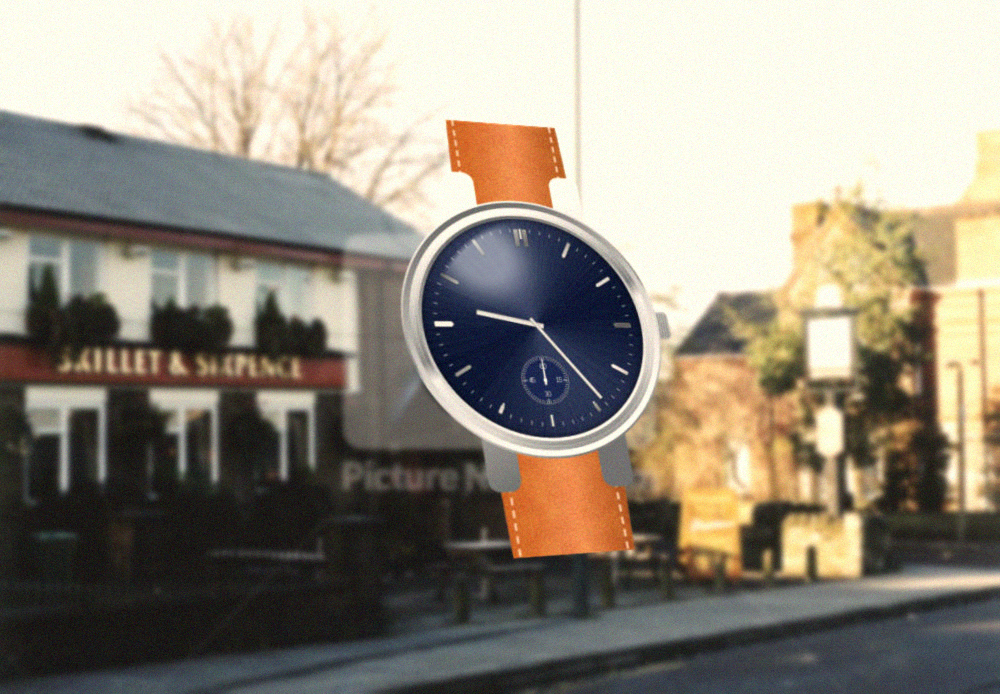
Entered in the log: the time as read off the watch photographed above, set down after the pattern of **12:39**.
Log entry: **9:24**
